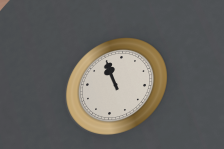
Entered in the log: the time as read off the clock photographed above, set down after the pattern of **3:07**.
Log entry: **10:55**
